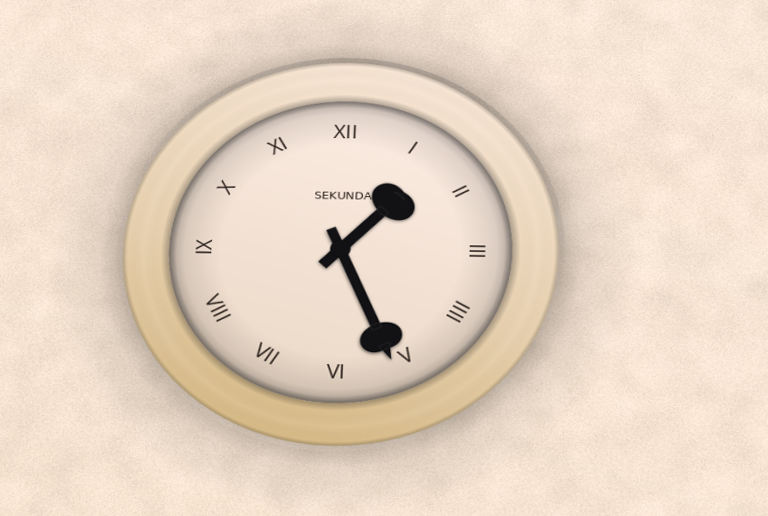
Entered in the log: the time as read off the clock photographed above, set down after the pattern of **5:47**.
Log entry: **1:26**
